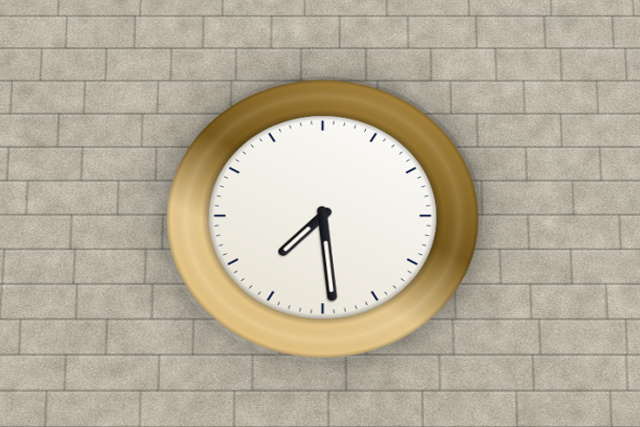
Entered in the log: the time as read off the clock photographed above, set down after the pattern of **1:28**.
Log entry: **7:29**
